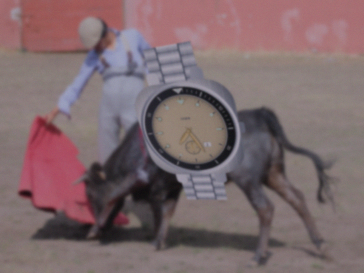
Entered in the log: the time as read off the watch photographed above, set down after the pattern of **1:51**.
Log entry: **7:26**
